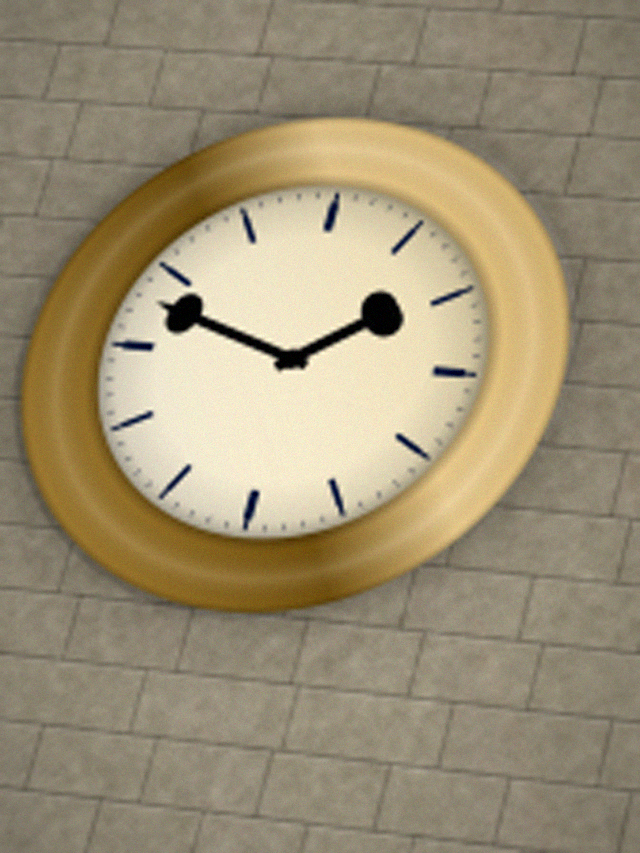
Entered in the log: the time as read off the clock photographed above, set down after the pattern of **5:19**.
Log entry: **1:48**
